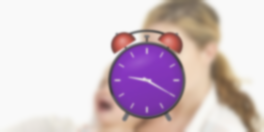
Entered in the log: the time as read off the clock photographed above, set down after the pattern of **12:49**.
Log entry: **9:20**
